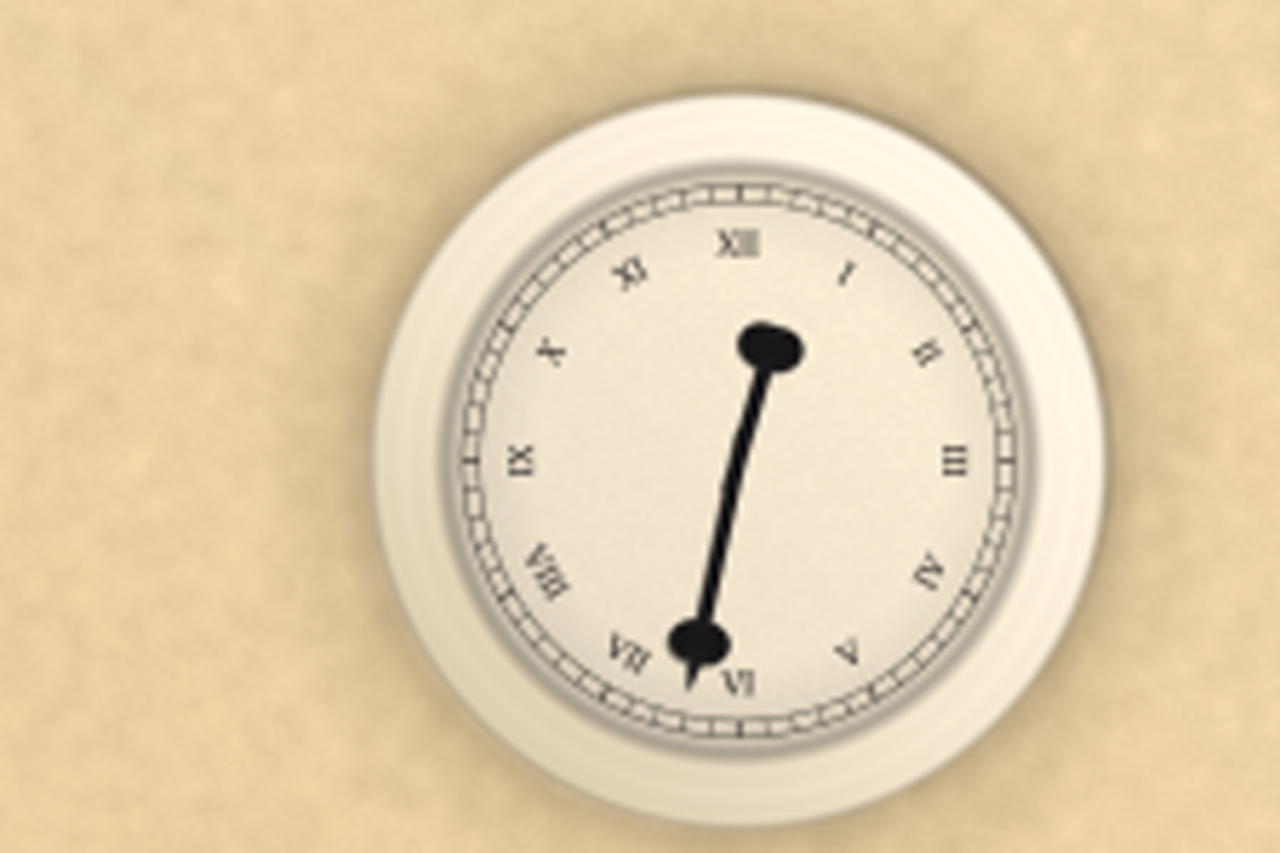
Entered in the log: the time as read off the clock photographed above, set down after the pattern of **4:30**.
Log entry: **12:32**
